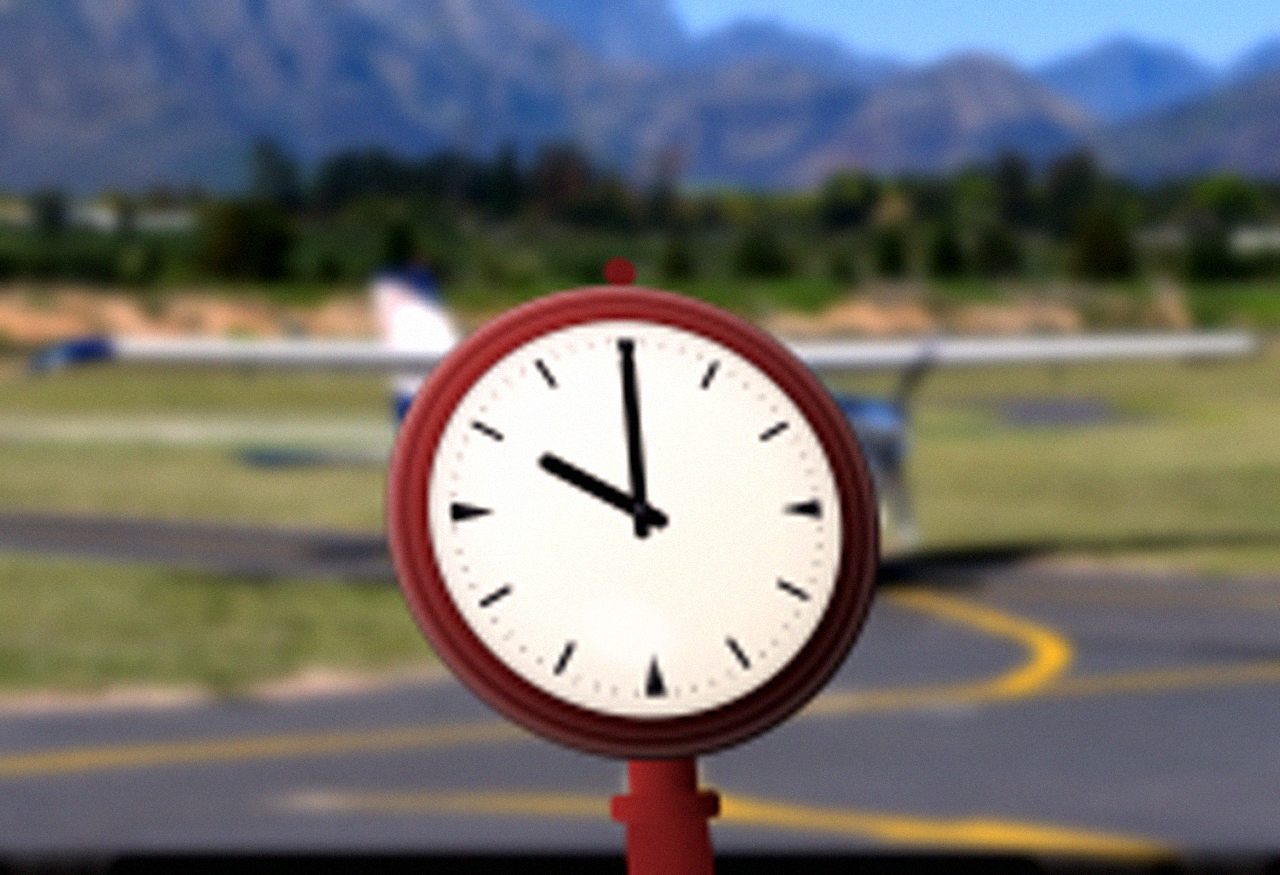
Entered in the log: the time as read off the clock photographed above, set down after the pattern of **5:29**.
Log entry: **10:00**
